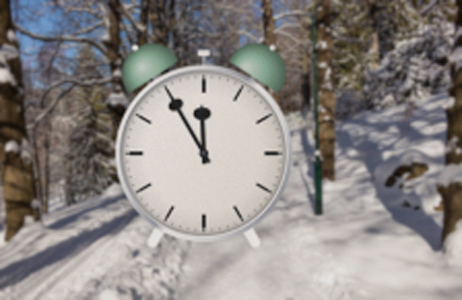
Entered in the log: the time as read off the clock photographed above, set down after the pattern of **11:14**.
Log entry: **11:55**
